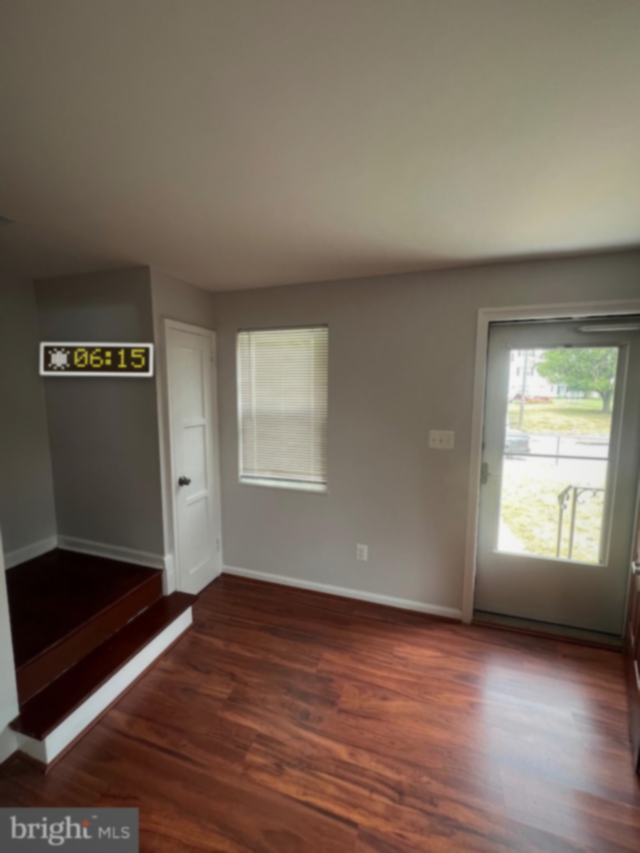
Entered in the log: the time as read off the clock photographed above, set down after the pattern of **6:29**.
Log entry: **6:15**
